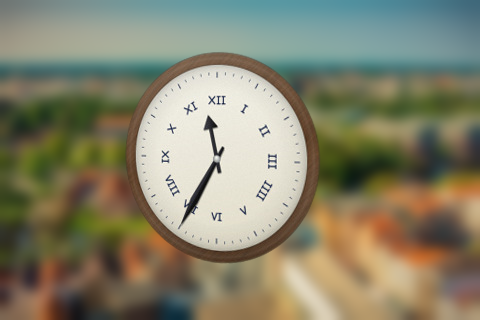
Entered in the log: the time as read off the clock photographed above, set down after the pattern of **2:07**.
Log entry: **11:35**
